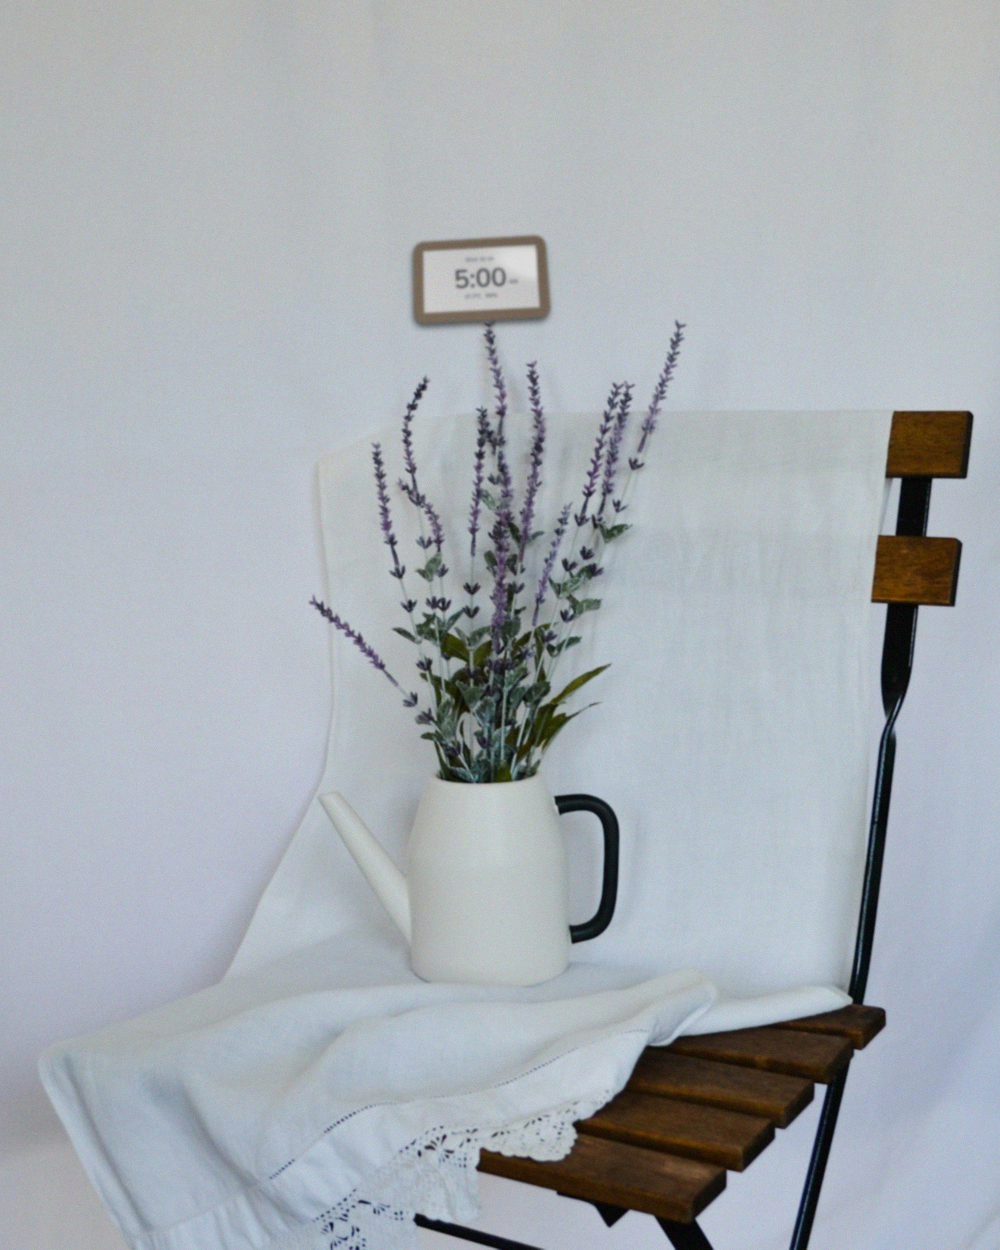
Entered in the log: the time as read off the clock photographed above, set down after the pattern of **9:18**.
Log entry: **5:00**
